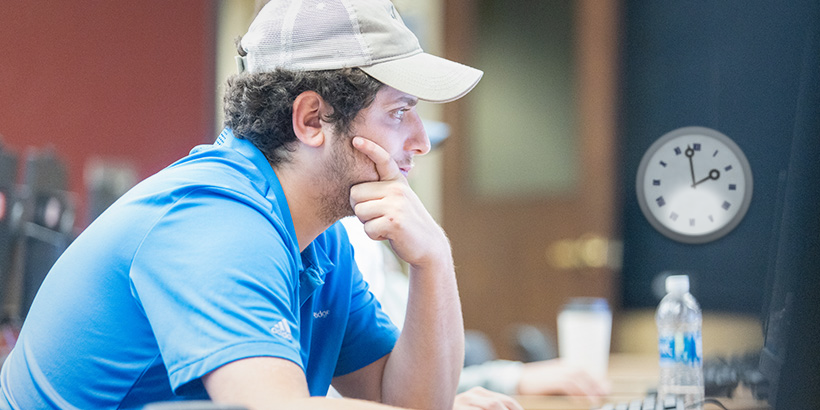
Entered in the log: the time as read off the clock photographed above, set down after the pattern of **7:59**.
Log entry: **1:58**
